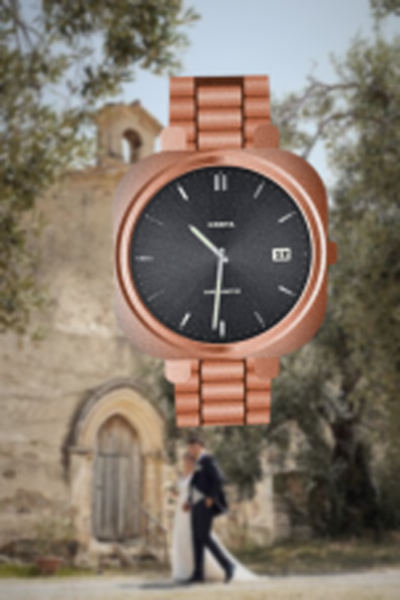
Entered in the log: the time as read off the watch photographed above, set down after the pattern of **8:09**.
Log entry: **10:31**
